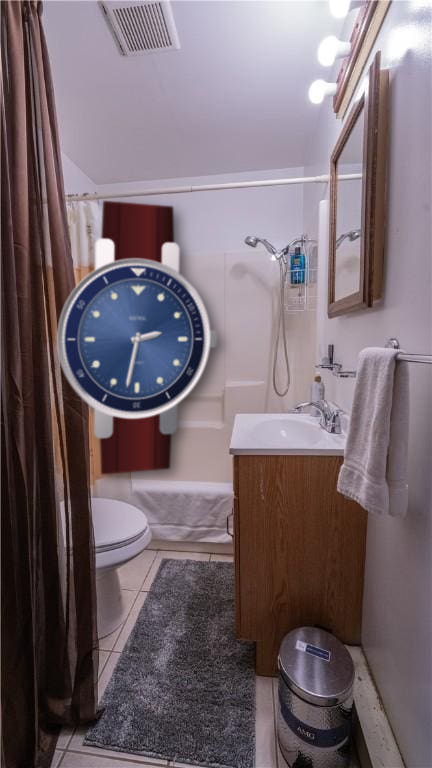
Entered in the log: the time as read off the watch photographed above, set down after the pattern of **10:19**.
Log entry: **2:32**
